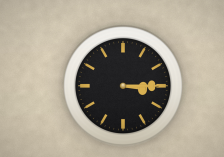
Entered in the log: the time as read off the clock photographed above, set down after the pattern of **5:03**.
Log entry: **3:15**
